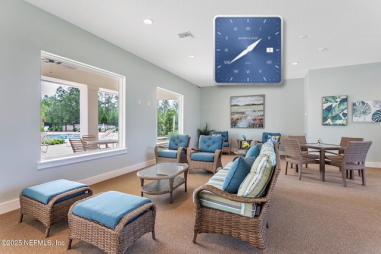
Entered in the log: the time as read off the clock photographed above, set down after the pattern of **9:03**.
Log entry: **1:39**
